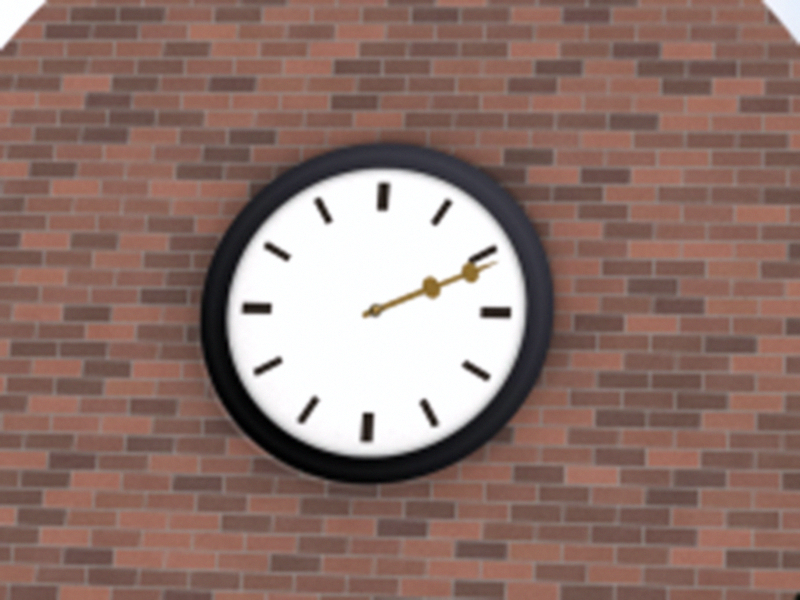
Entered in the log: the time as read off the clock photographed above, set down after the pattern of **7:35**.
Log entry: **2:11**
